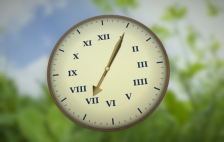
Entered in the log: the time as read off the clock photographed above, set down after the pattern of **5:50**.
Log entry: **7:05**
